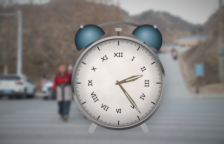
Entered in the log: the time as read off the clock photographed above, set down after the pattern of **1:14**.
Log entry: **2:24**
